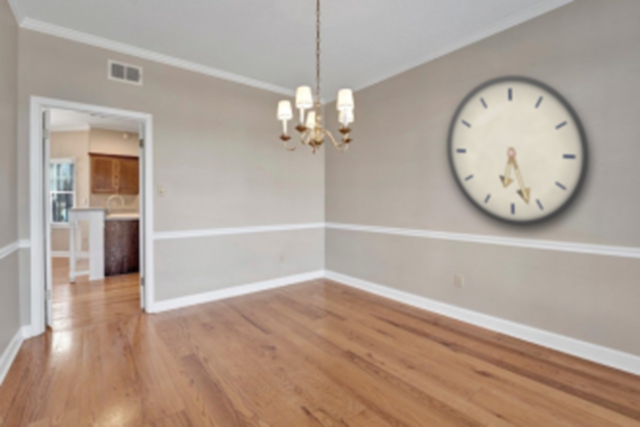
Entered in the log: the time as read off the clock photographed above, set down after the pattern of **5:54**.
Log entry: **6:27**
